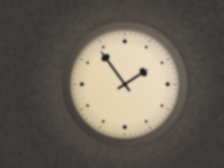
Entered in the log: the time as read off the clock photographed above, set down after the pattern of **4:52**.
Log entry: **1:54**
